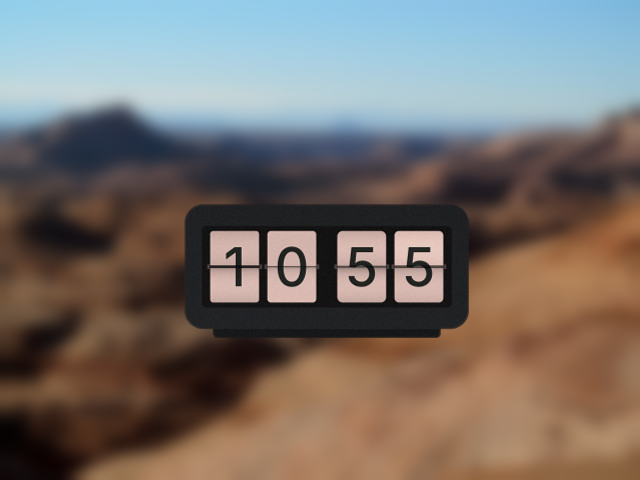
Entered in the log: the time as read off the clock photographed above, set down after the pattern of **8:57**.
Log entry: **10:55**
